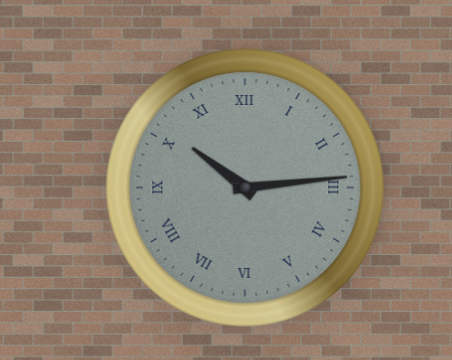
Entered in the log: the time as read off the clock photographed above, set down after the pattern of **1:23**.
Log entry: **10:14**
